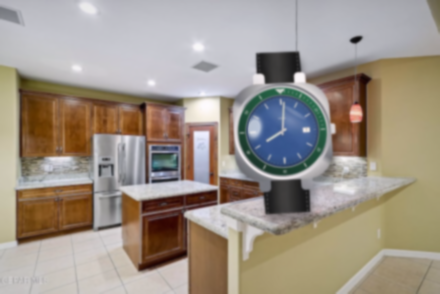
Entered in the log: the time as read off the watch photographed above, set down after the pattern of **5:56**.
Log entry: **8:01**
